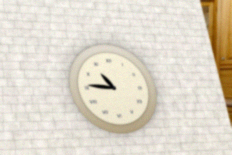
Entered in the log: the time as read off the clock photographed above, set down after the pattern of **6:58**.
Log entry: **10:46**
